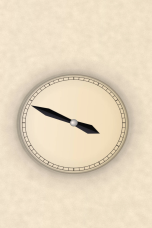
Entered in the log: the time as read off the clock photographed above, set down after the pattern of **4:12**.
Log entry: **3:49**
